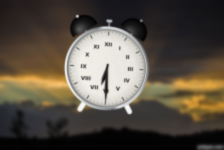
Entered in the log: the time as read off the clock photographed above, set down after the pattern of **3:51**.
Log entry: **6:30**
